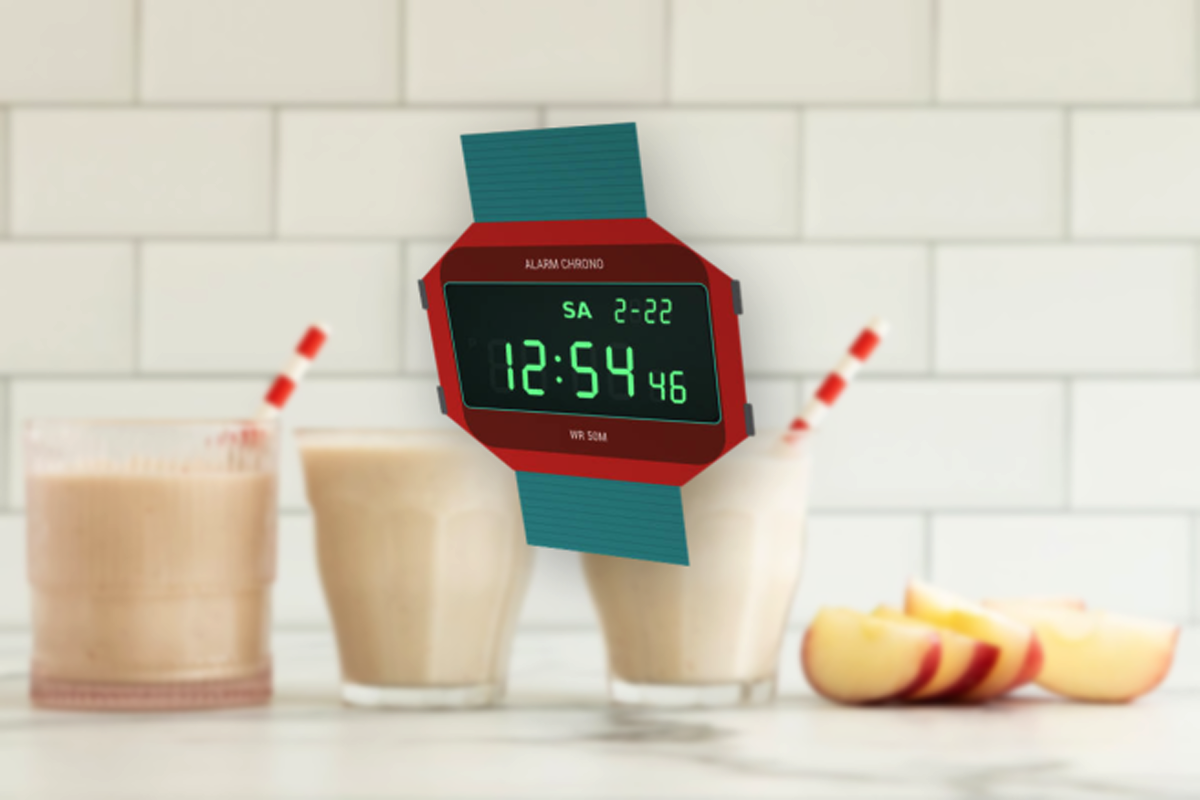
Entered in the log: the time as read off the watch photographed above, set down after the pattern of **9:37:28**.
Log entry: **12:54:46**
